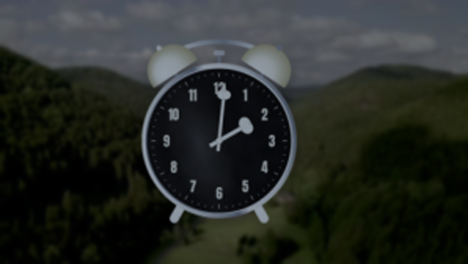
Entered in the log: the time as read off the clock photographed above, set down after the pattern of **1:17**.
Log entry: **2:01**
